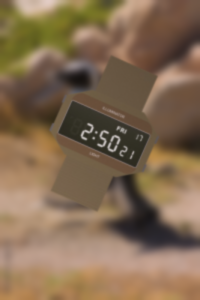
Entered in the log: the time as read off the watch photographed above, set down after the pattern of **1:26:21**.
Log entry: **2:50:21**
